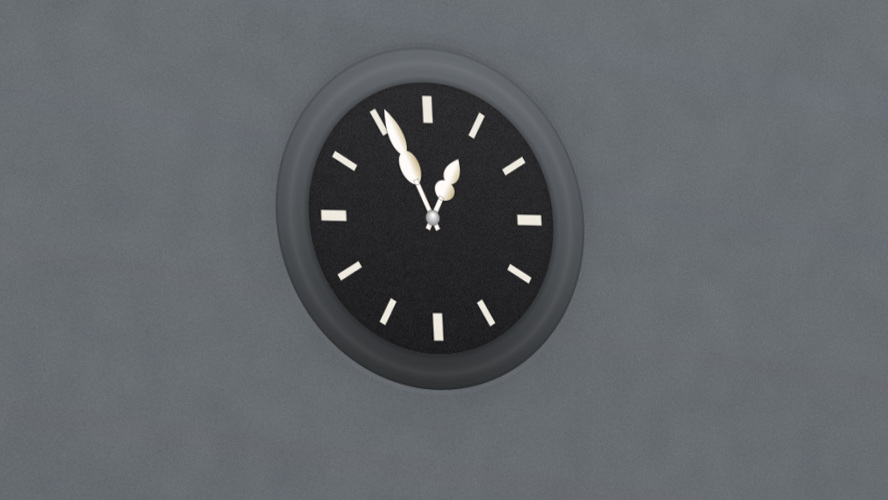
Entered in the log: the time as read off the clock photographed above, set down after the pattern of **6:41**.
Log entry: **12:56**
